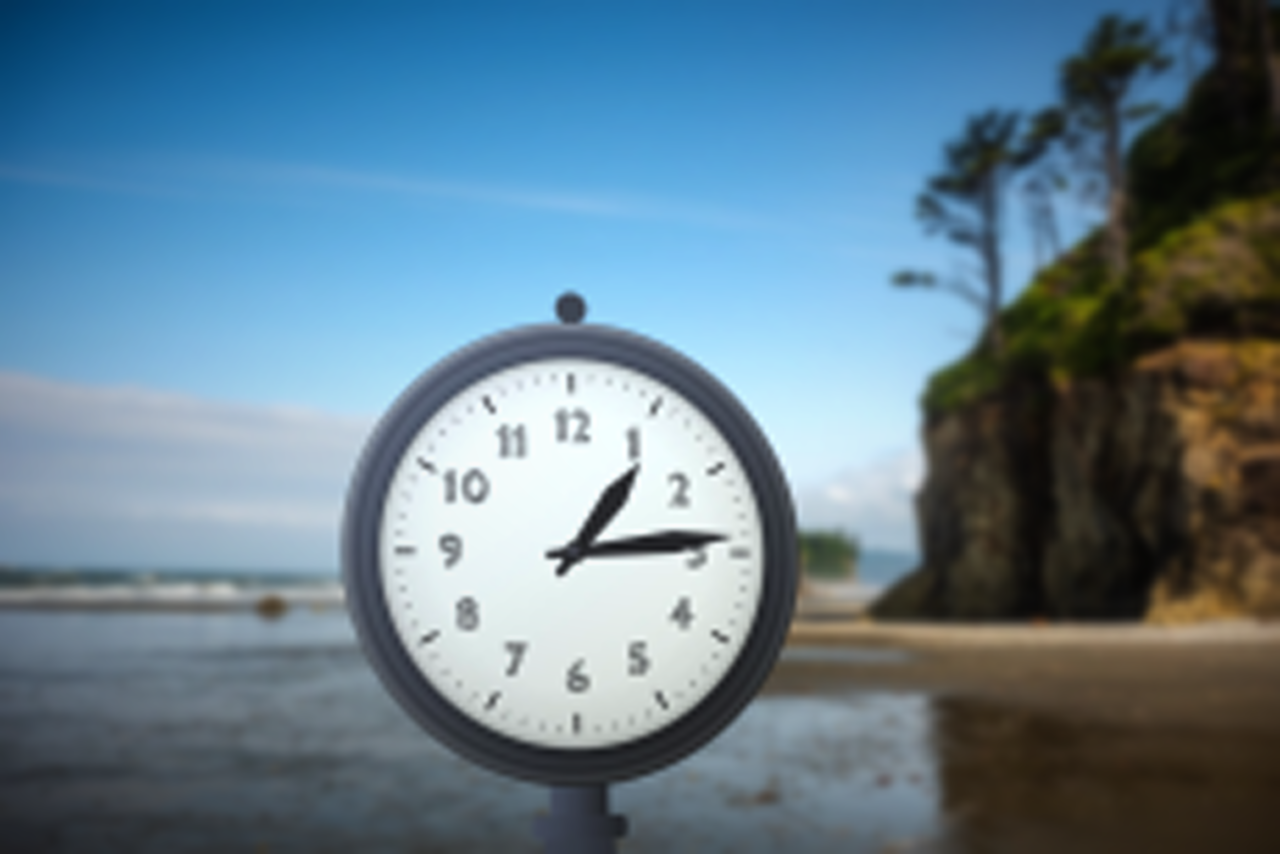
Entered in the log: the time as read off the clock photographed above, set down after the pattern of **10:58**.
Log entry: **1:14**
